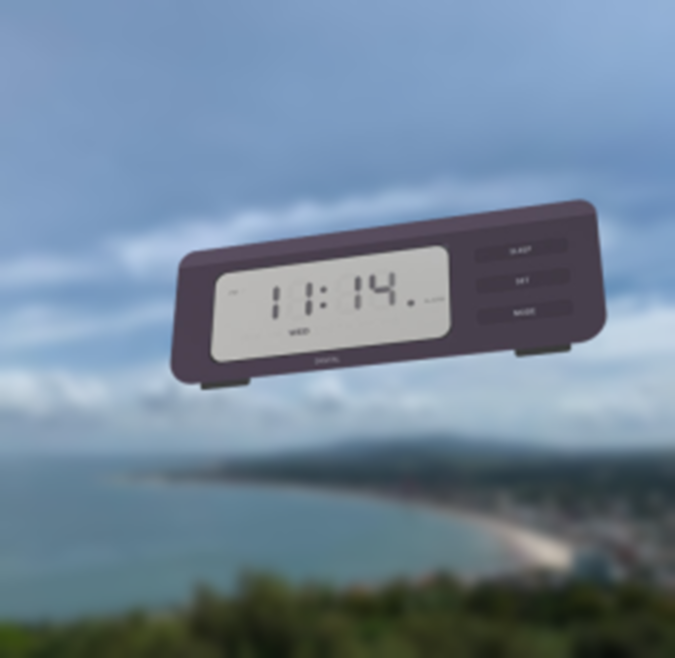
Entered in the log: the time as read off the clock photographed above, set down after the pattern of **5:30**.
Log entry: **11:14**
